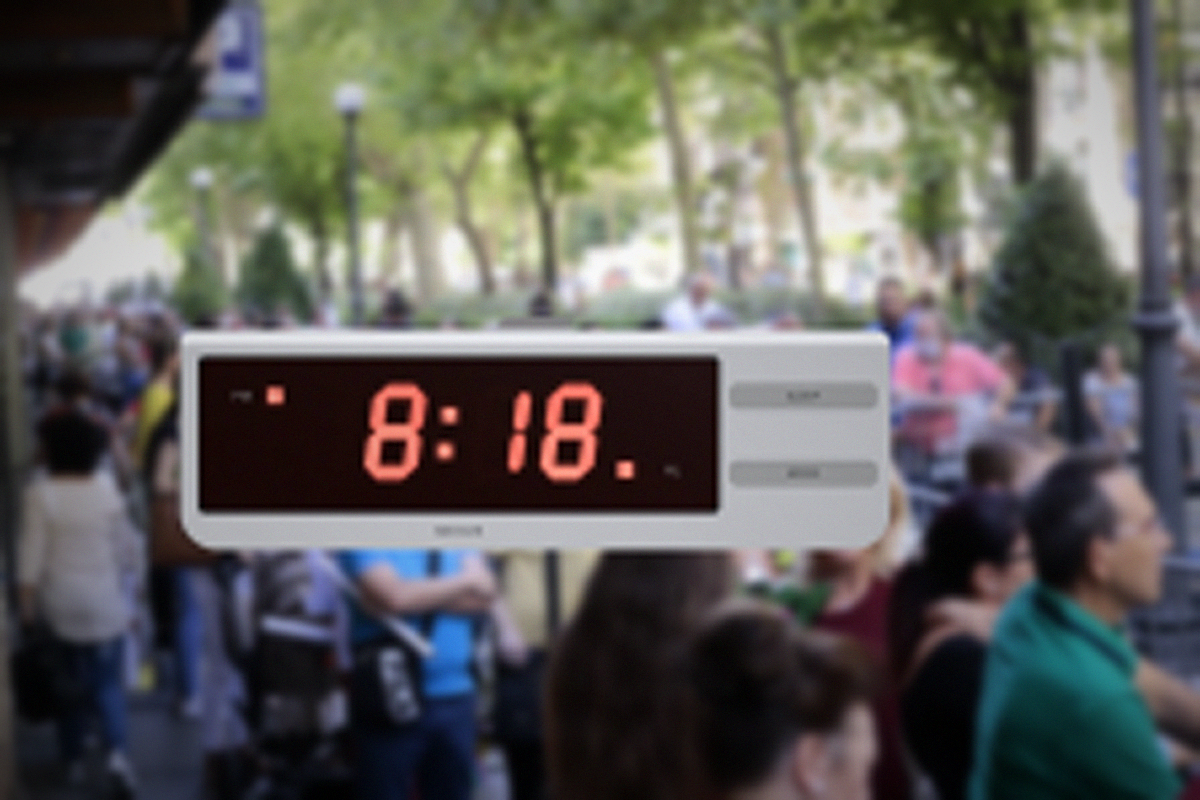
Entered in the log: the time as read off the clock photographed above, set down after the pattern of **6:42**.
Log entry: **8:18**
